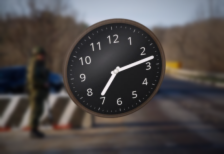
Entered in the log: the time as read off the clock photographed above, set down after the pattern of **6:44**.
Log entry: **7:13**
